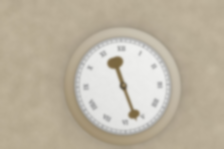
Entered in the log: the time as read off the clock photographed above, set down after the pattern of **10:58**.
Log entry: **11:27**
